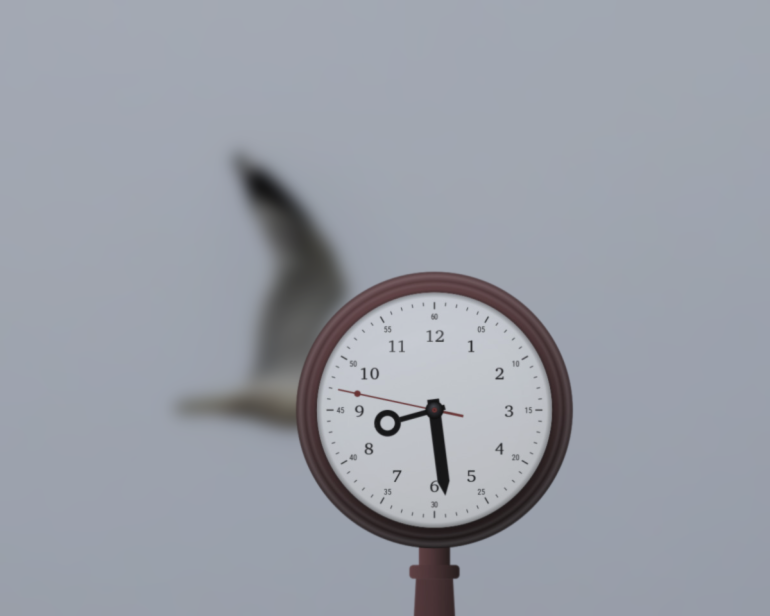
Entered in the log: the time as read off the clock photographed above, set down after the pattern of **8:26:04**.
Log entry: **8:28:47**
